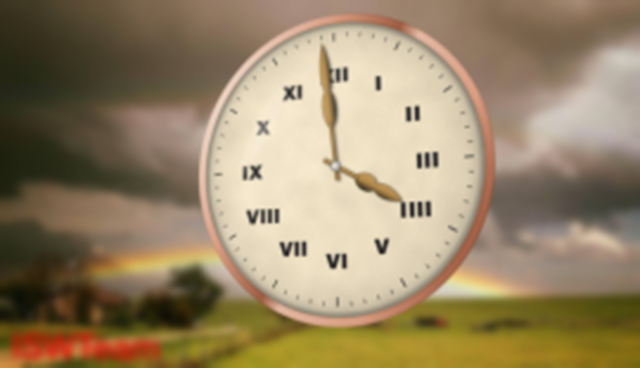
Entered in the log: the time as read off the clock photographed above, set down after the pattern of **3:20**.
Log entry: **3:59**
